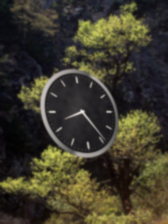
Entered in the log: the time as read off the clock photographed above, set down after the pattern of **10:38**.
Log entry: **8:24**
